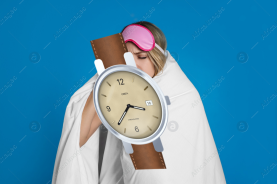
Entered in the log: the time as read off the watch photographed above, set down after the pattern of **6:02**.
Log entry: **3:38**
